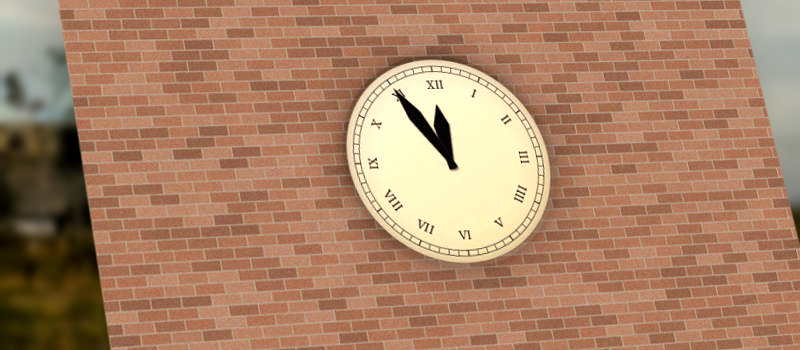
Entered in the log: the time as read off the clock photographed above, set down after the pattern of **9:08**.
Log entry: **11:55**
